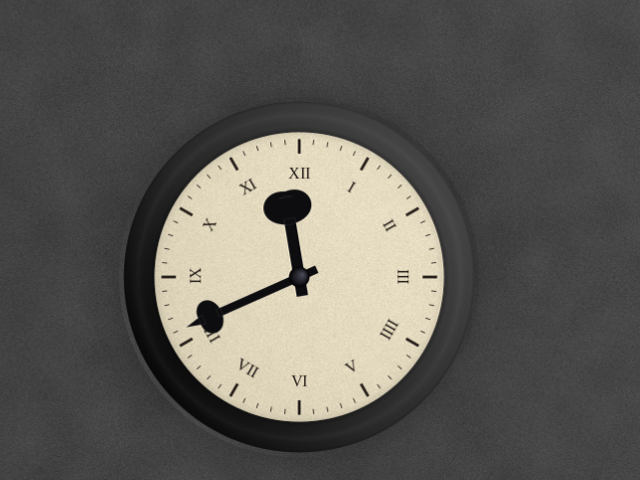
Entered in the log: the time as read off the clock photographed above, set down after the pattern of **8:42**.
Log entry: **11:41**
